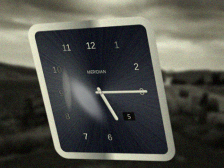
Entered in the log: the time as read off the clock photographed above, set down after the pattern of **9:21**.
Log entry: **5:15**
